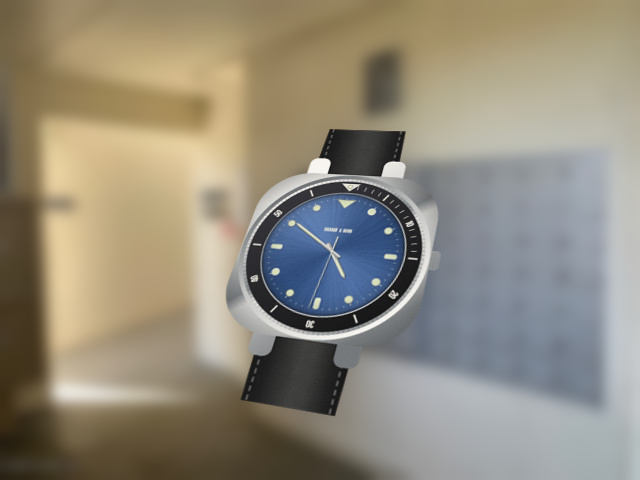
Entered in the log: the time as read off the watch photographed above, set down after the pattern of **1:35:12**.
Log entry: **4:50:31**
